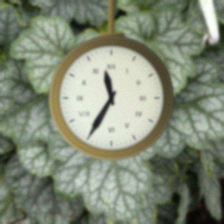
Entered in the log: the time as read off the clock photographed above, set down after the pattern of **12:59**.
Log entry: **11:35**
